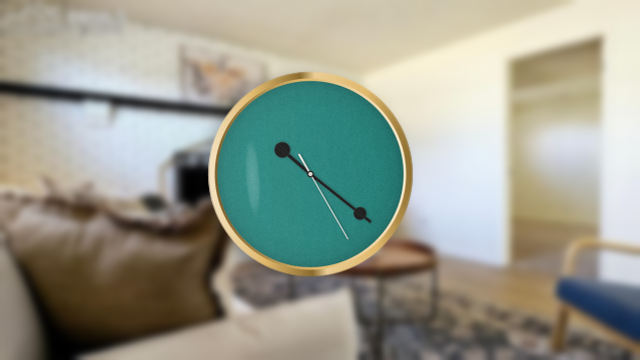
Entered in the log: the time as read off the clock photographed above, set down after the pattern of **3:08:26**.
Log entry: **10:21:25**
